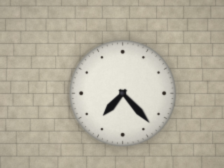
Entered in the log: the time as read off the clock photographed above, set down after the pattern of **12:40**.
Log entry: **7:23**
